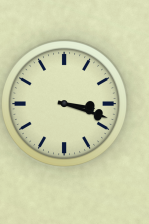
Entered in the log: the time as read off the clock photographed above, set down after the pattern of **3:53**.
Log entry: **3:18**
